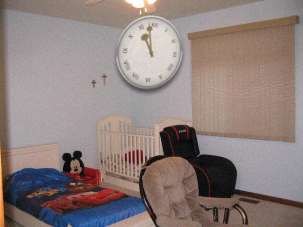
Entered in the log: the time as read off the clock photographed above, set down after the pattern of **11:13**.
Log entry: **10:58**
